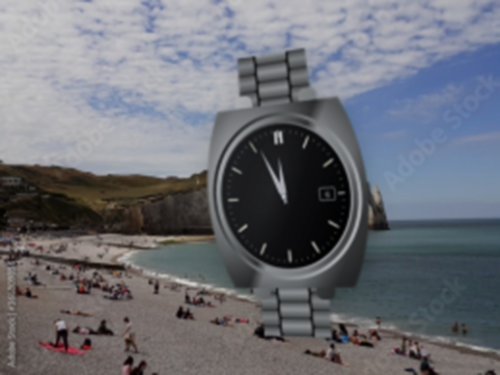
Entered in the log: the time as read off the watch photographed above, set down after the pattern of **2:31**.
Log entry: **11:56**
